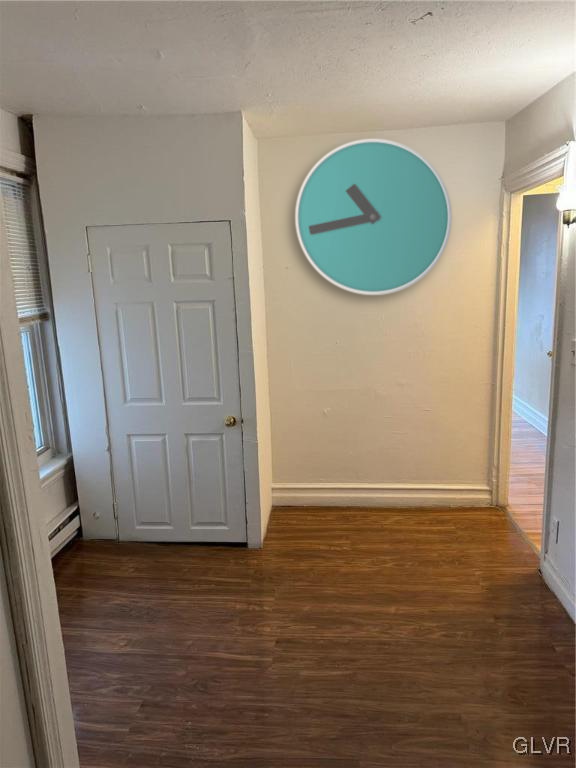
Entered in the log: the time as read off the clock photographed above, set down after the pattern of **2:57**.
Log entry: **10:43**
